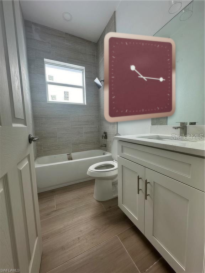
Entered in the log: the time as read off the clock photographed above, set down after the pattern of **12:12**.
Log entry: **10:16**
